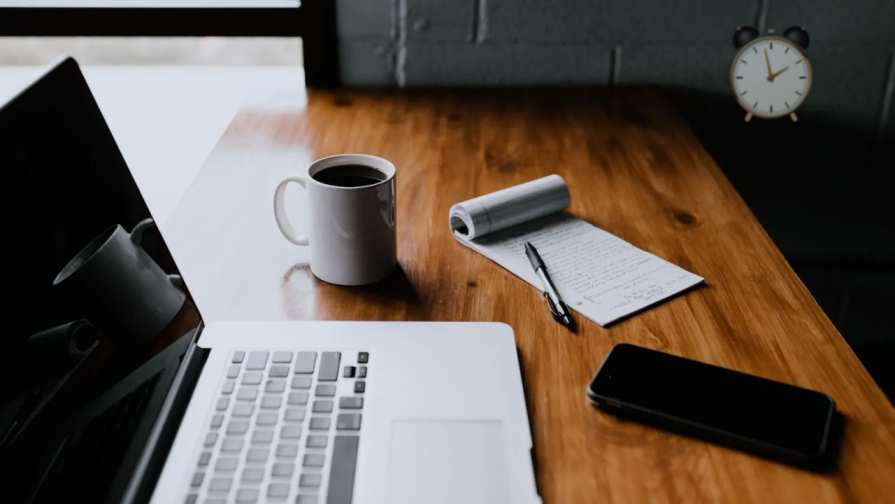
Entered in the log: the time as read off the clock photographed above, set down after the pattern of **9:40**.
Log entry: **1:58**
